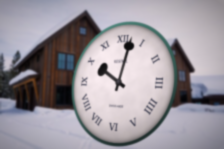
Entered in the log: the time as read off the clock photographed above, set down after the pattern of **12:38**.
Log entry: **10:02**
